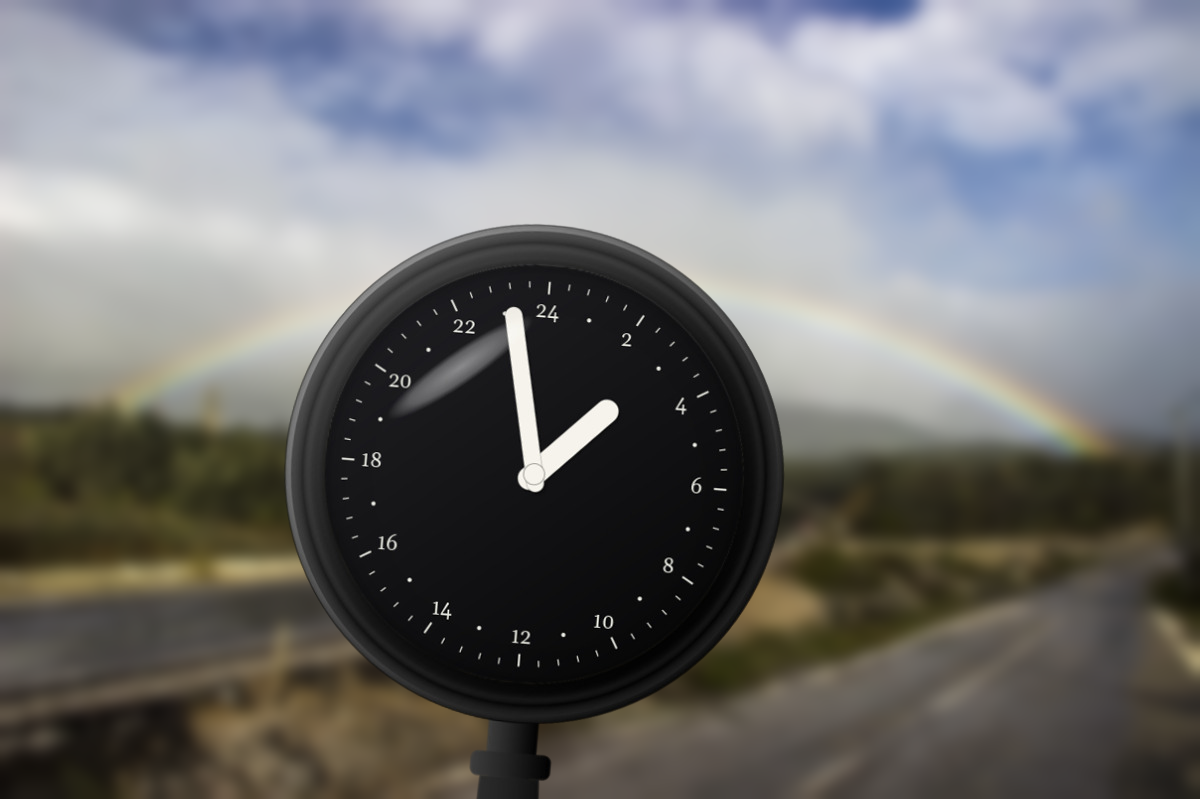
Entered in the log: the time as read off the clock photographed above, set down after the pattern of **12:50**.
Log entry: **2:58**
